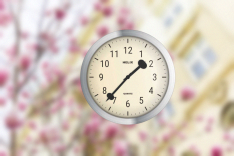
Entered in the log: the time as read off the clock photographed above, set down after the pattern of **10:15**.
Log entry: **1:37**
